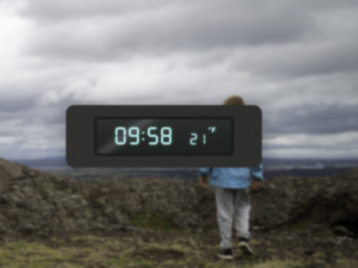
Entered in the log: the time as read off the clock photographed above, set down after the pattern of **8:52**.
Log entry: **9:58**
